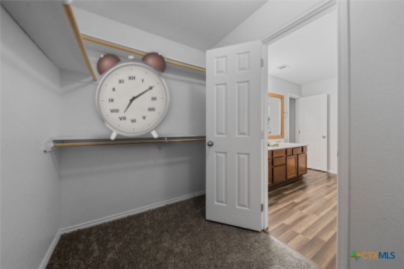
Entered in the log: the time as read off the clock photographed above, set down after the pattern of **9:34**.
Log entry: **7:10**
